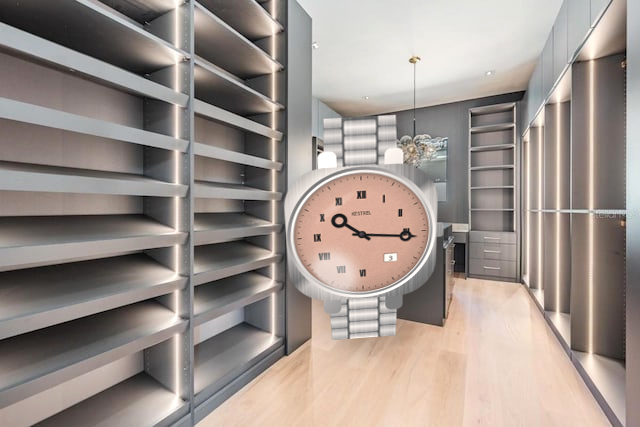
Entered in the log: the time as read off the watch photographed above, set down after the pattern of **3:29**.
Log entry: **10:16**
